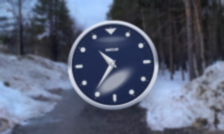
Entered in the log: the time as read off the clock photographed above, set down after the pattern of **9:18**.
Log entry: **10:36**
